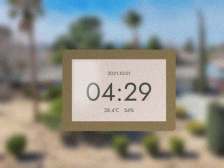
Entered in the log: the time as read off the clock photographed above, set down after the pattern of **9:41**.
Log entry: **4:29**
